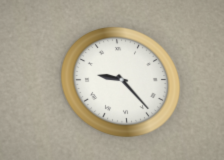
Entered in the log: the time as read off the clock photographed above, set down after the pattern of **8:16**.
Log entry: **9:24**
